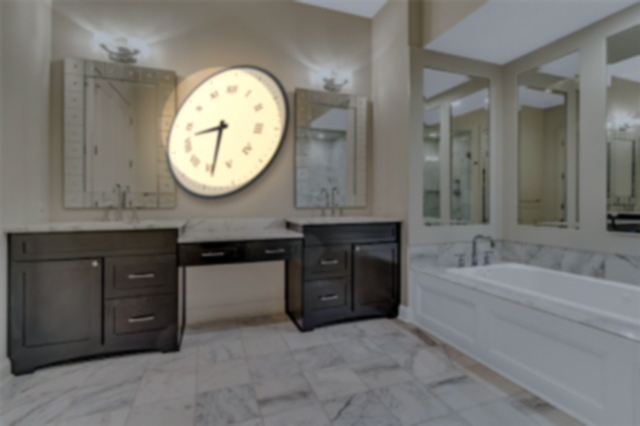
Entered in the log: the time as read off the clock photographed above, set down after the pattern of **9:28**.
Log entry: **8:29**
